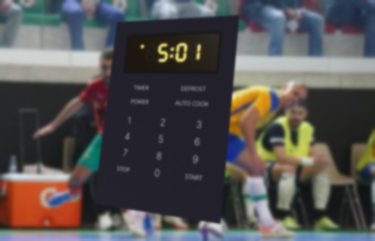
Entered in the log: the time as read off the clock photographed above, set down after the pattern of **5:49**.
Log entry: **5:01**
